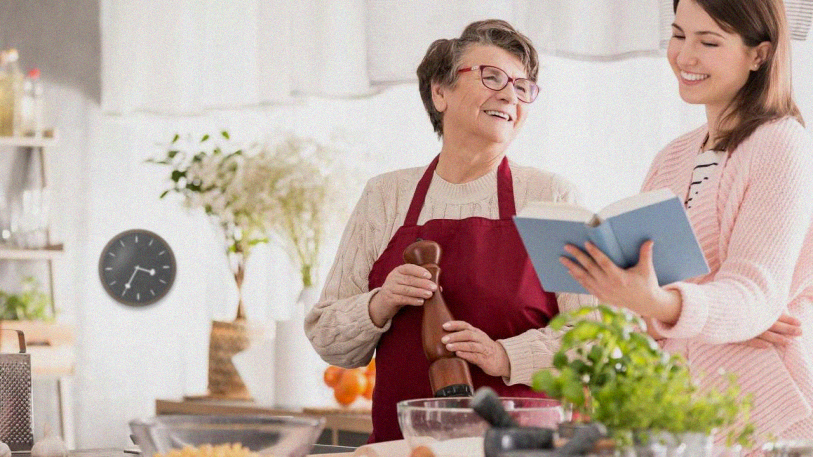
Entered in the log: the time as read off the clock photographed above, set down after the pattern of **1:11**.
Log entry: **3:35**
